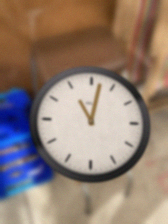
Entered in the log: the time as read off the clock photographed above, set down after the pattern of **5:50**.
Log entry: **11:02**
